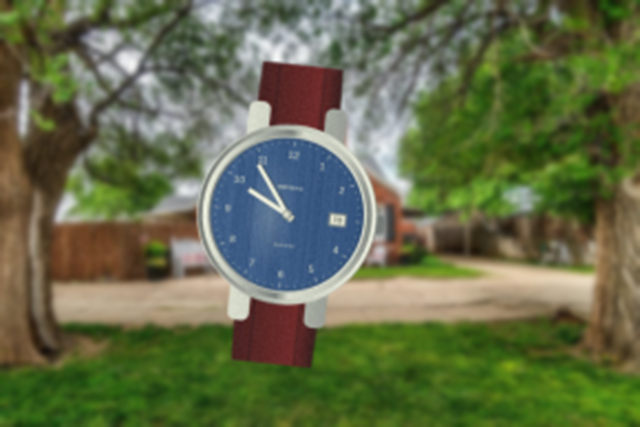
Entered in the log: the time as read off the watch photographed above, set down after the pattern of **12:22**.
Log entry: **9:54**
